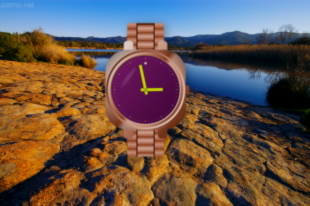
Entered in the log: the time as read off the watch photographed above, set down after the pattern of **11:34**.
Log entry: **2:58**
